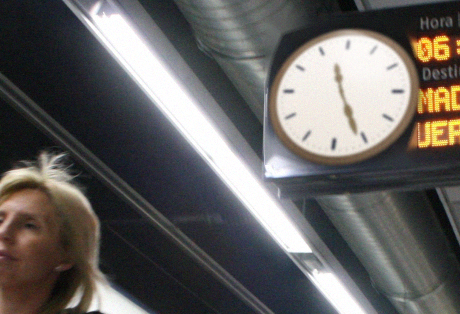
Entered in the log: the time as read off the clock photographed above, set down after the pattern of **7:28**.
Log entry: **11:26**
